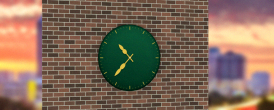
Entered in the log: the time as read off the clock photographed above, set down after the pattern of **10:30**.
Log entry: **10:37**
